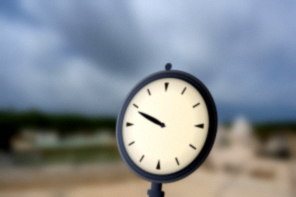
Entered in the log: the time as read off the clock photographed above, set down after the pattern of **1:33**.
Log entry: **9:49**
